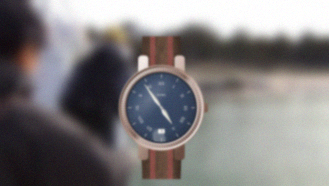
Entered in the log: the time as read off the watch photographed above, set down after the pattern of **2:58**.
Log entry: **4:54**
